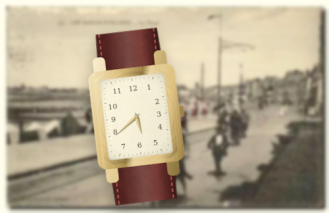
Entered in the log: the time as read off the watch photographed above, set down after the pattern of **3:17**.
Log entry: **5:39**
